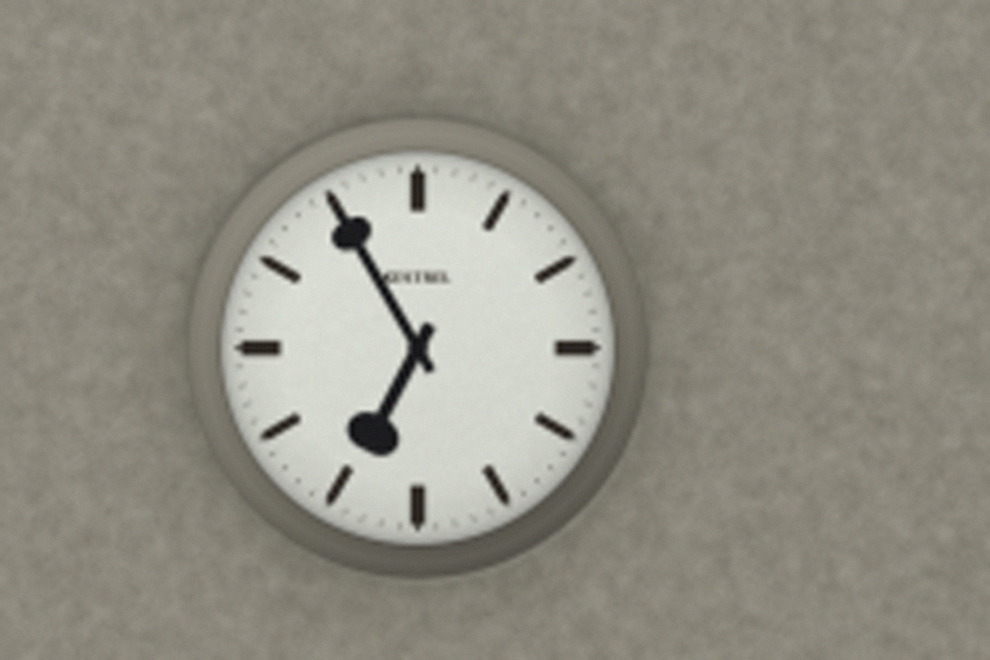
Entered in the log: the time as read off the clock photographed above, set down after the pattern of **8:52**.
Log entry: **6:55**
